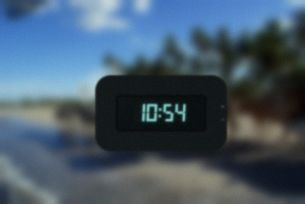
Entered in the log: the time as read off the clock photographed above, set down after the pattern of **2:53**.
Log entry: **10:54**
